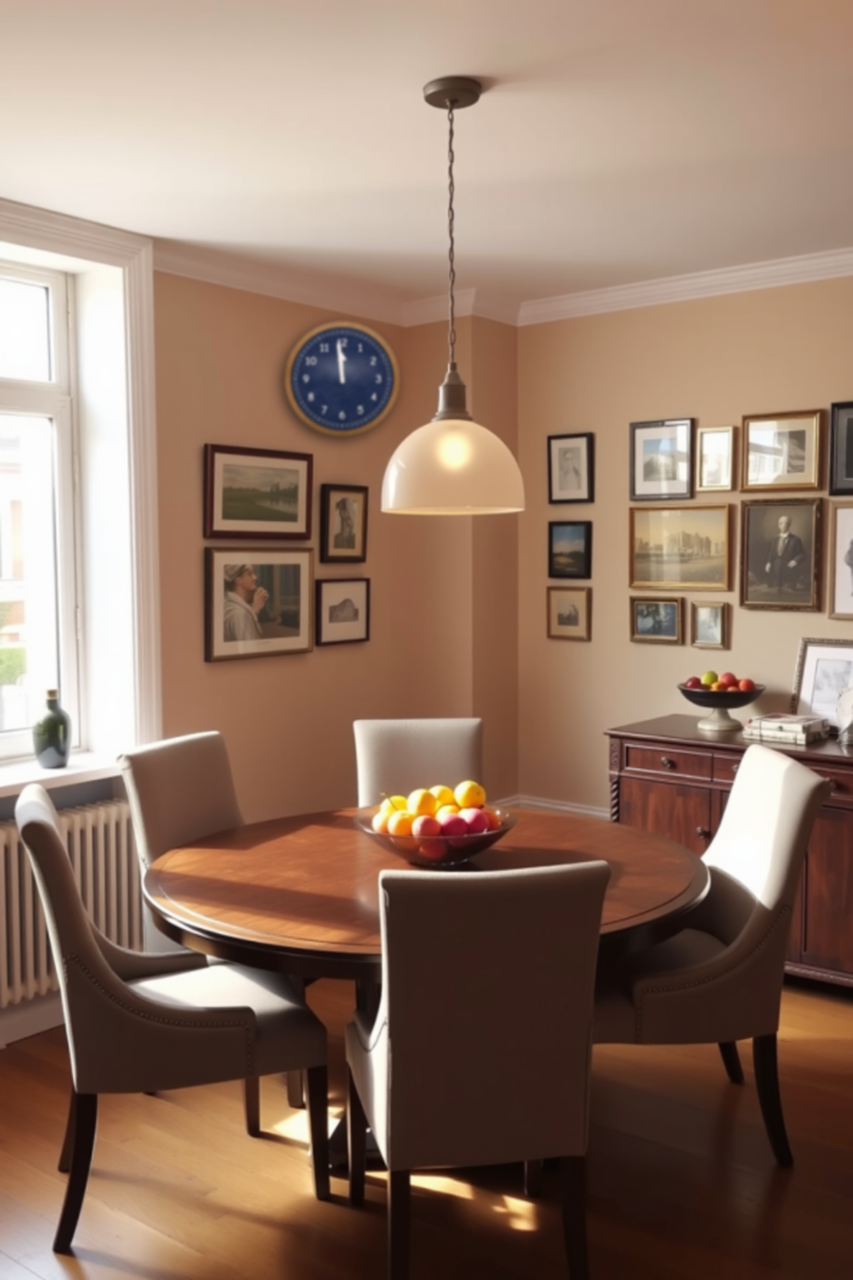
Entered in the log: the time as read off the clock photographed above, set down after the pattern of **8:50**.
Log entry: **11:59**
